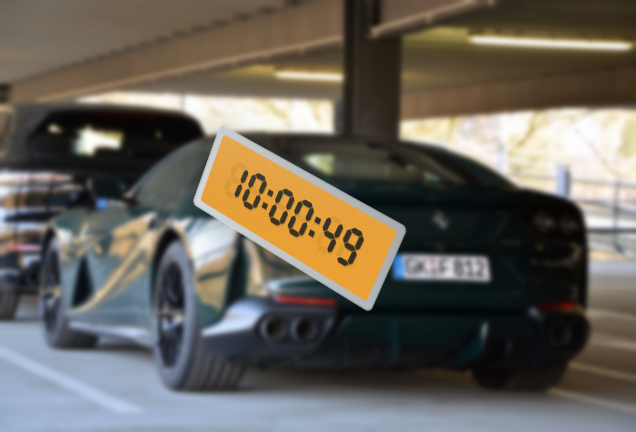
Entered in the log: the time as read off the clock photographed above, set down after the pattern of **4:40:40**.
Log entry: **10:00:49**
